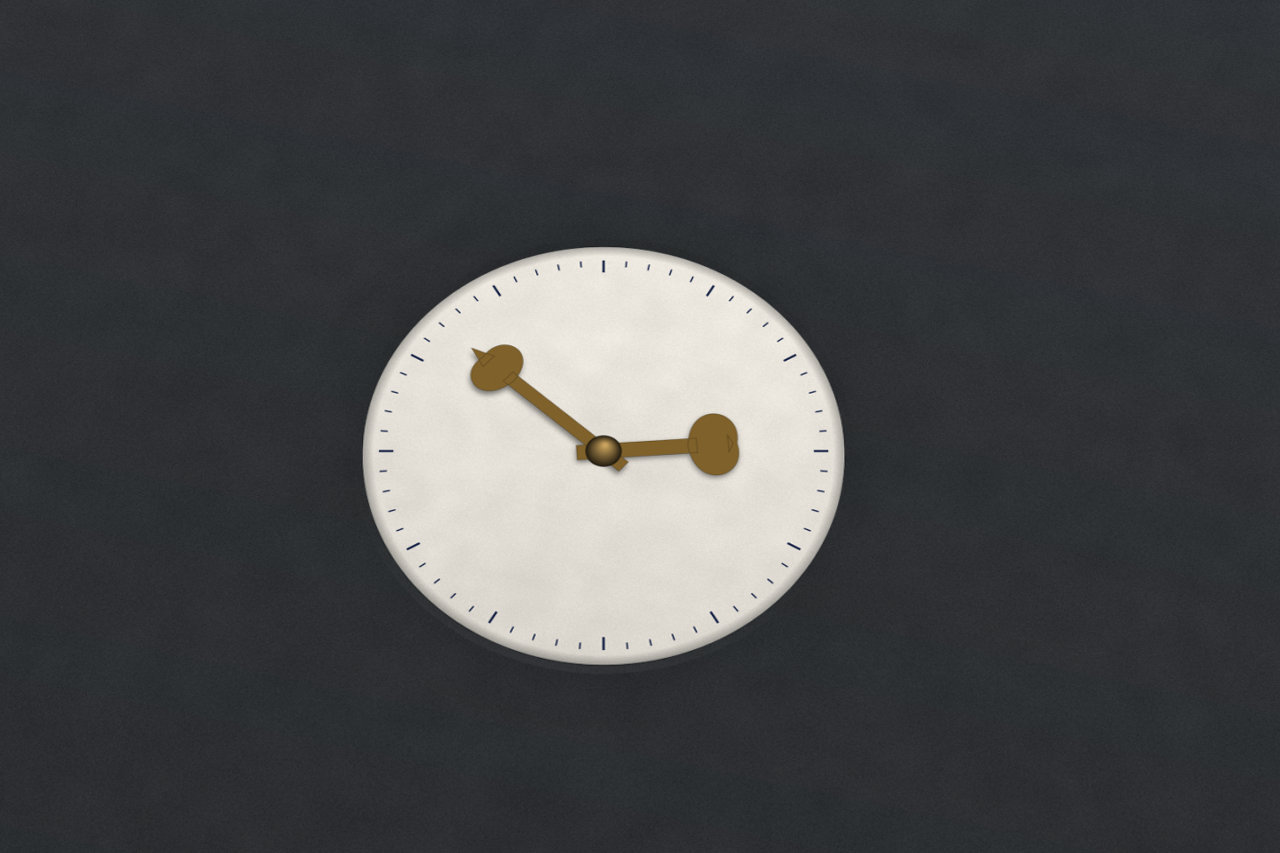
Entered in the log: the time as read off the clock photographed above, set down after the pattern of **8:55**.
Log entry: **2:52**
